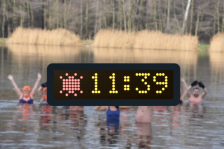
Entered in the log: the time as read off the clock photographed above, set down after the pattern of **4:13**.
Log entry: **11:39**
